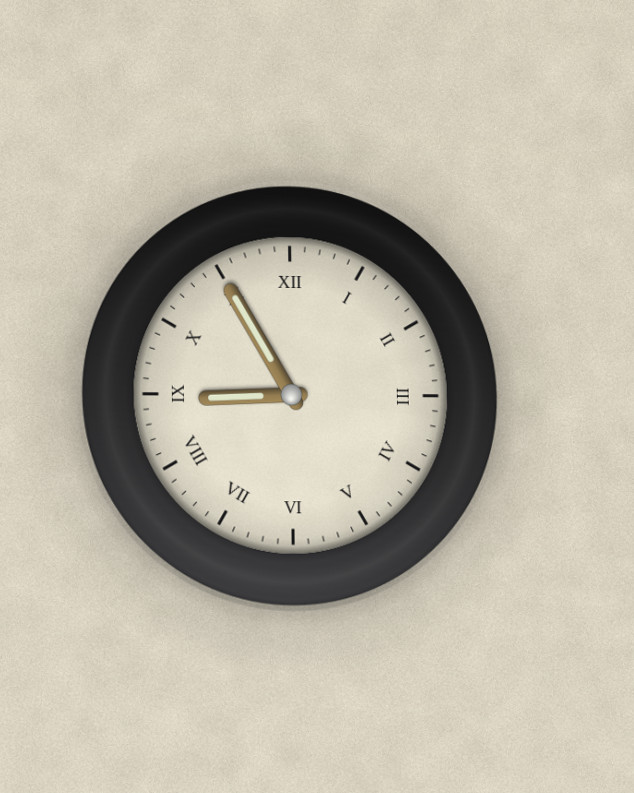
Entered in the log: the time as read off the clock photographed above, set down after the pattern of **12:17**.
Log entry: **8:55**
